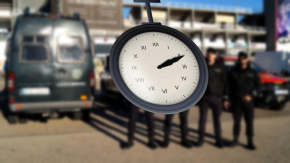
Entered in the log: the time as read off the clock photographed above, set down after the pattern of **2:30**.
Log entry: **2:11**
